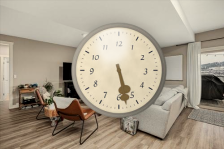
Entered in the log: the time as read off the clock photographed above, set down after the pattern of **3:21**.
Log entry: **5:28**
